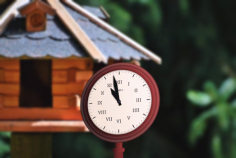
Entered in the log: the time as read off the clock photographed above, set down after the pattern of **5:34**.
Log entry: **10:58**
